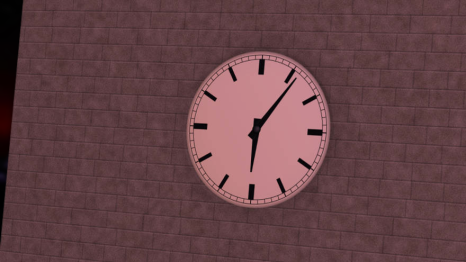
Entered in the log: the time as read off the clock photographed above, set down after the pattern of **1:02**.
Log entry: **6:06**
